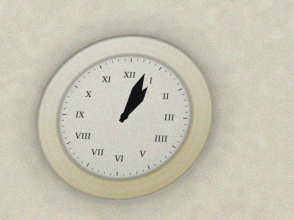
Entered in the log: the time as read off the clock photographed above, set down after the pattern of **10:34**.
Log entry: **1:03**
